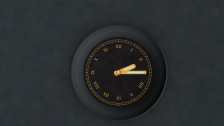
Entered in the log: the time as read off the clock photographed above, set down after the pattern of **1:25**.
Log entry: **2:15**
